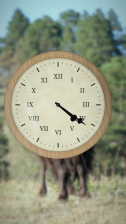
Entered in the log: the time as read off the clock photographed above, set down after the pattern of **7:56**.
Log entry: **4:21**
